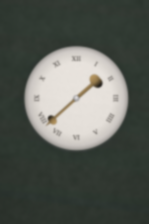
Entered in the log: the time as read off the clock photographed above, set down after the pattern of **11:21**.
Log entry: **1:38**
